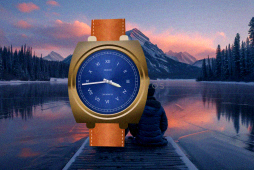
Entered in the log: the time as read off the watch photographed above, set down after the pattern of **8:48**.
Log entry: **3:44**
